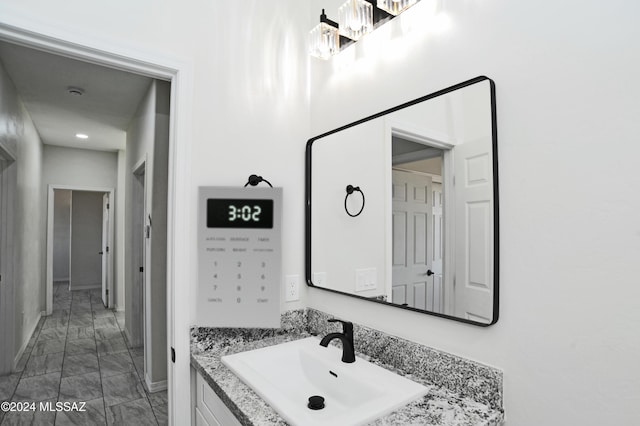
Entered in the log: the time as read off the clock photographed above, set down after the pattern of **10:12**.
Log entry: **3:02**
